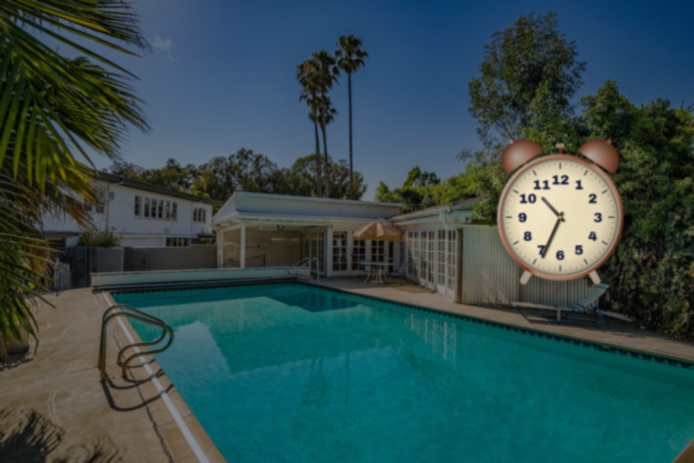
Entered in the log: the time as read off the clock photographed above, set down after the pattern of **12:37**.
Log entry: **10:34**
